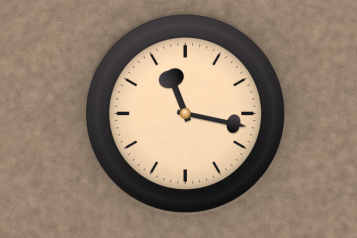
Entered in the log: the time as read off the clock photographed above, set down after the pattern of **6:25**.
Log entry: **11:17**
